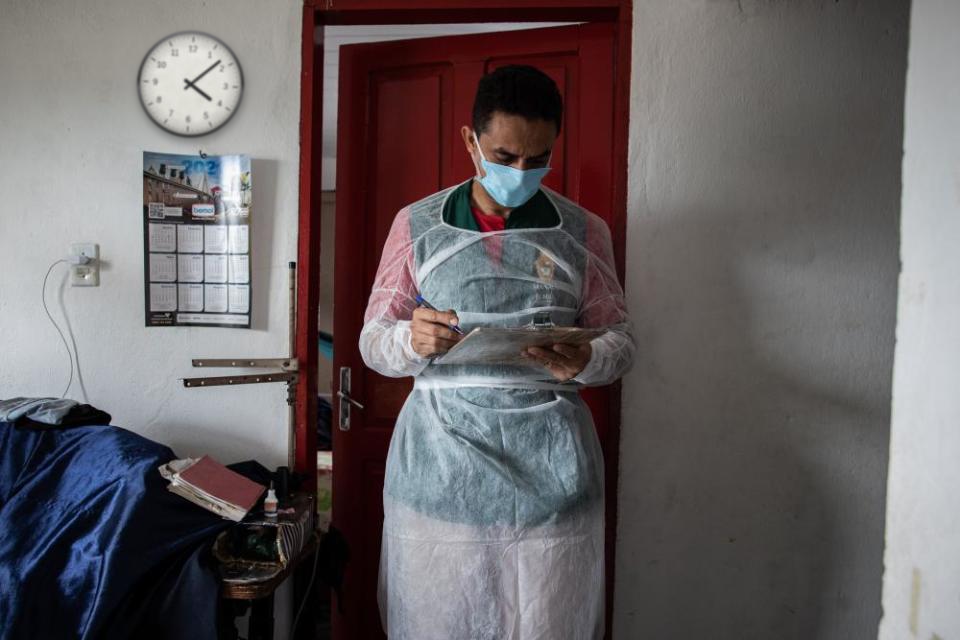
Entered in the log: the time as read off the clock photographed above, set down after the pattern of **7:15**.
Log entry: **4:08**
